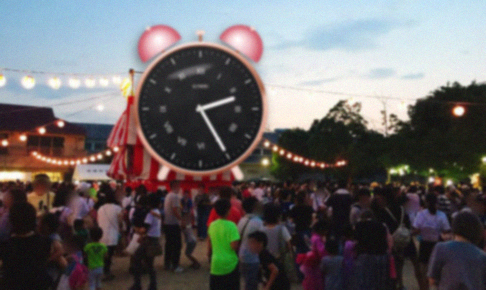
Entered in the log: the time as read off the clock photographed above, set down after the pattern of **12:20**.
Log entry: **2:25**
